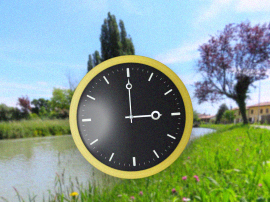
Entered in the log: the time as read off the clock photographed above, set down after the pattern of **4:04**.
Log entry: **3:00**
